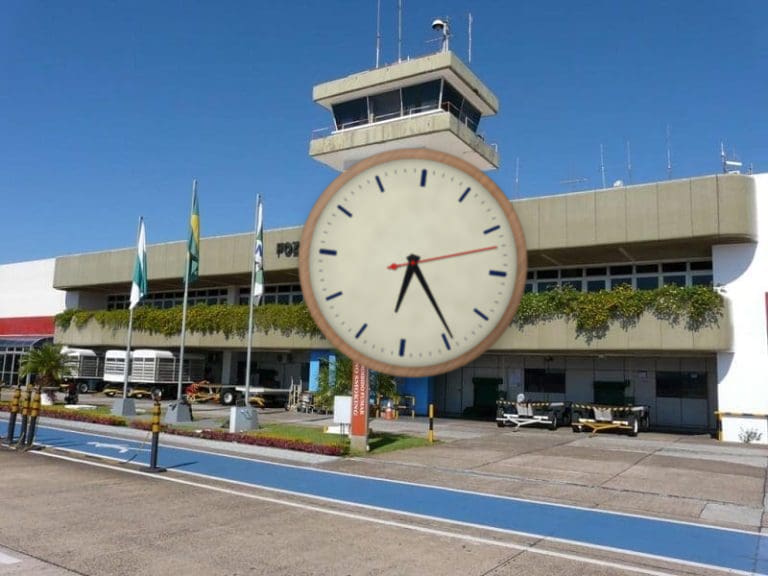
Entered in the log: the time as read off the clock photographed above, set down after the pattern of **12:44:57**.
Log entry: **6:24:12**
